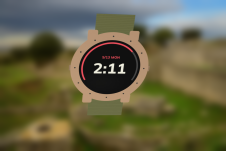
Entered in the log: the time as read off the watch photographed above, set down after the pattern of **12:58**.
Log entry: **2:11**
